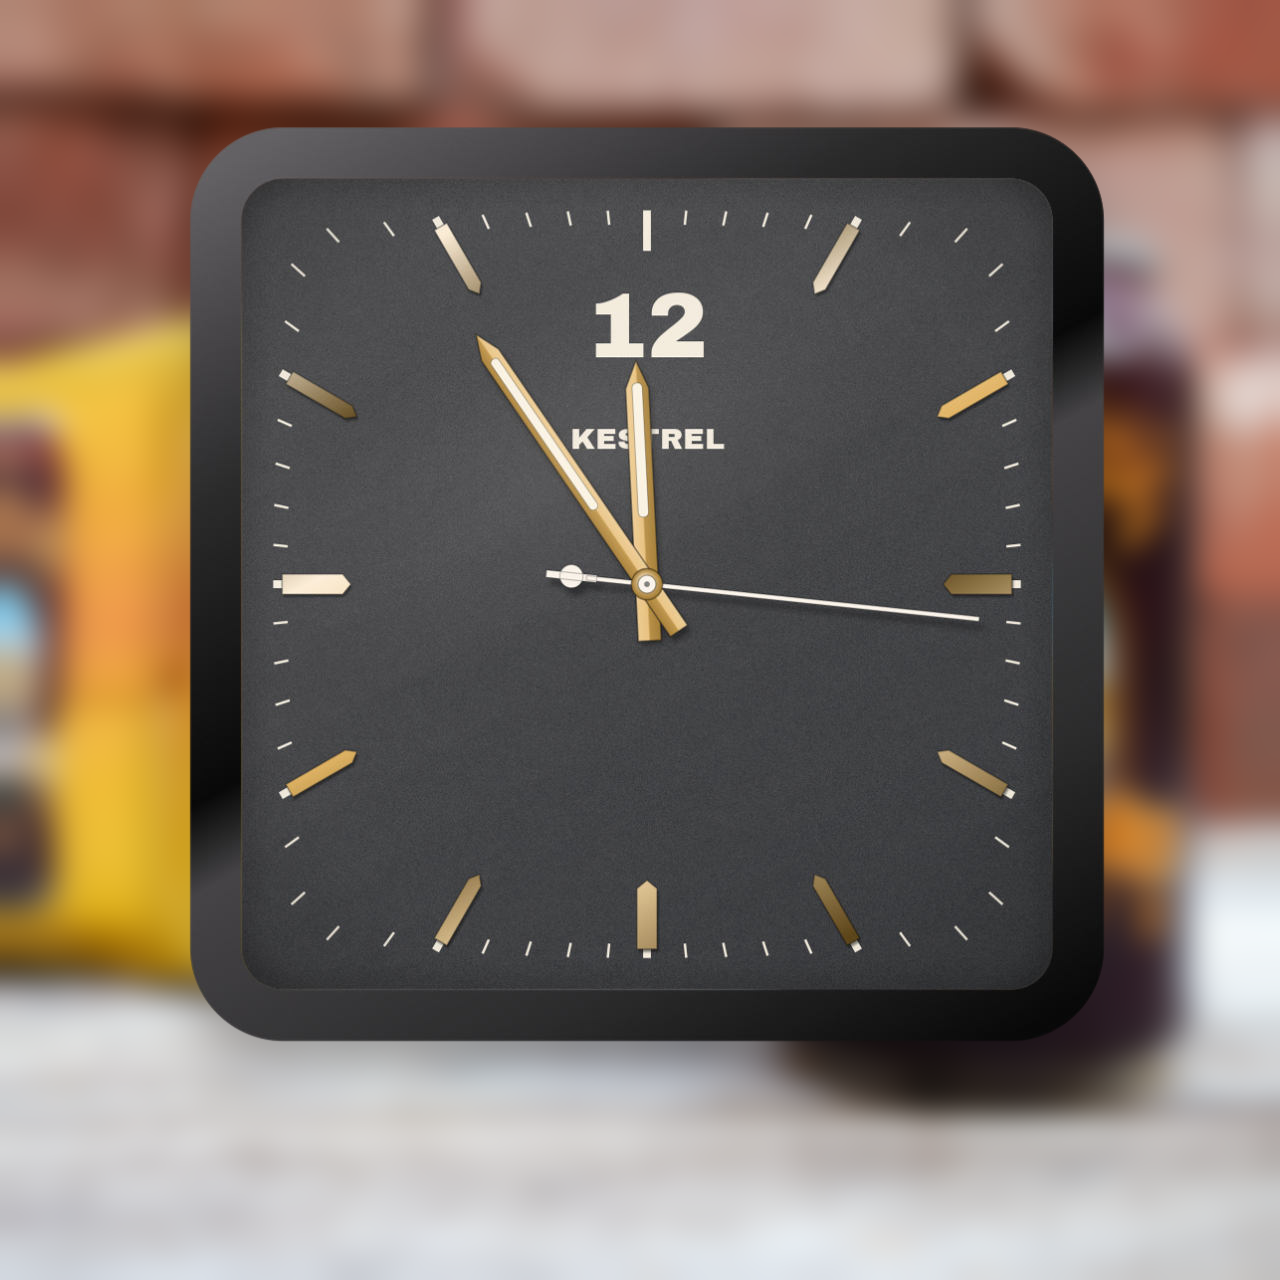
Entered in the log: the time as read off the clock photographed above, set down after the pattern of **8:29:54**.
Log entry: **11:54:16**
